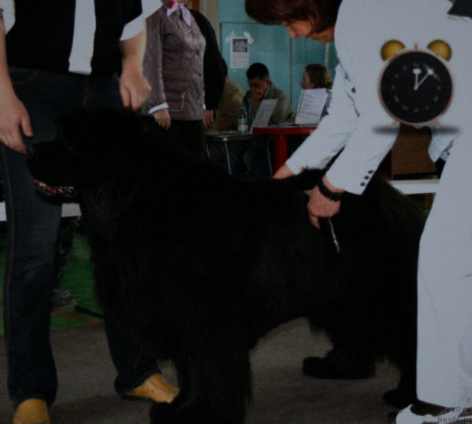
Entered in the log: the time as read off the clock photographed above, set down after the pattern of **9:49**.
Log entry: **12:07**
